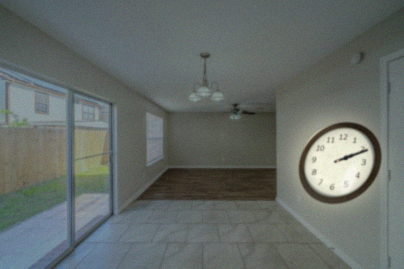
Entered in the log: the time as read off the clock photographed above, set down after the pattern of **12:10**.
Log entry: **2:11**
